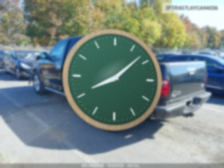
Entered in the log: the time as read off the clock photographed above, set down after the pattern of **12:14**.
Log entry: **8:08**
